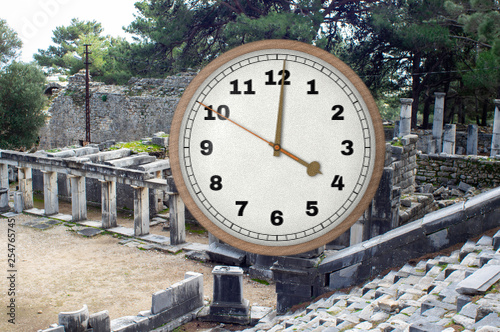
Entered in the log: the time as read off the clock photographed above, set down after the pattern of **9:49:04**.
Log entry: **4:00:50**
